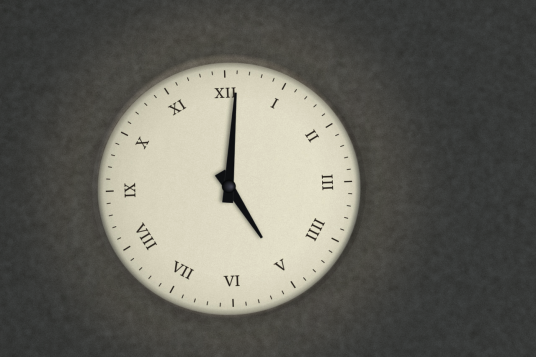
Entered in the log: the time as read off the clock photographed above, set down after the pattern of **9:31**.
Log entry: **5:01**
